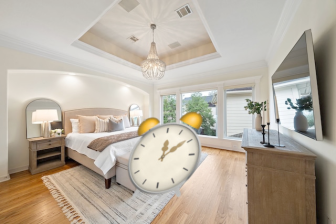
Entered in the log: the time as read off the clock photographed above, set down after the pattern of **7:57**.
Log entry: **12:09**
